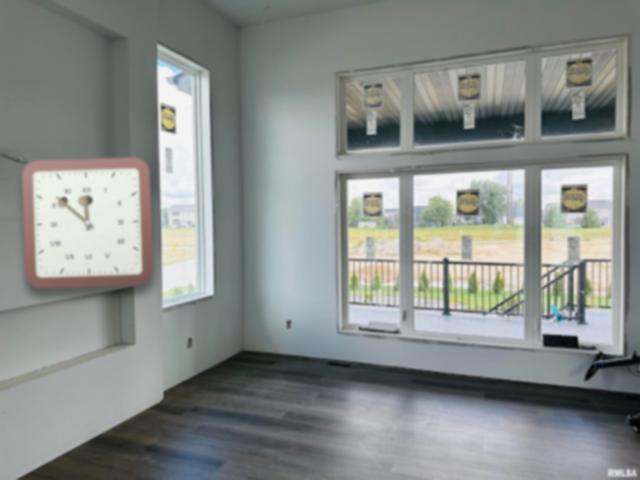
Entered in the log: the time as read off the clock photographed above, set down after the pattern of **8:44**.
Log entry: **11:52**
